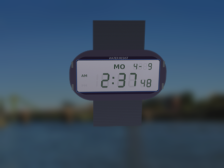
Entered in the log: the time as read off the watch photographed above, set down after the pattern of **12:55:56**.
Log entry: **2:37:48**
